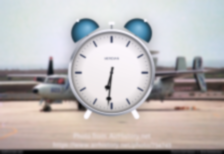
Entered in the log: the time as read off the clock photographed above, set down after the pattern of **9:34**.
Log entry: **6:31**
